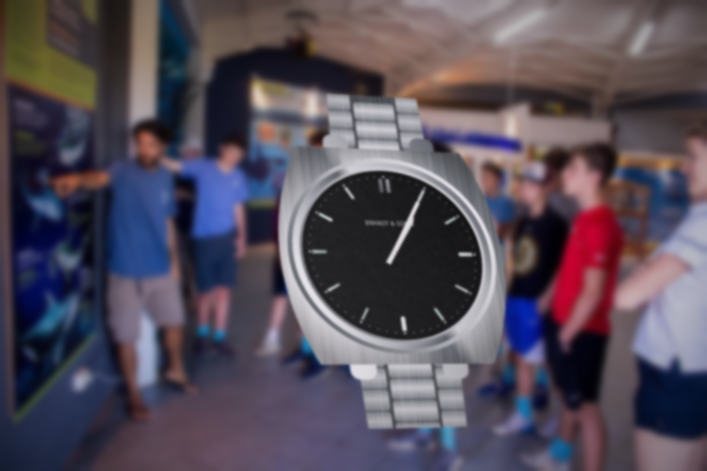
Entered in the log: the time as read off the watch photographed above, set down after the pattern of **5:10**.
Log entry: **1:05**
